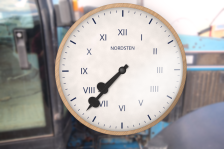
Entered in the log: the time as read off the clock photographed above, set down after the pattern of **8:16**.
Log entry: **7:37**
